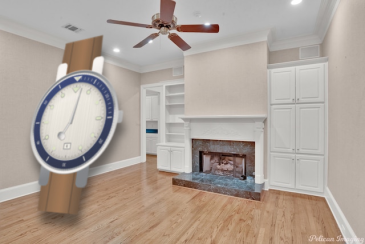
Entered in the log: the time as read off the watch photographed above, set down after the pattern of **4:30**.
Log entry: **7:02**
